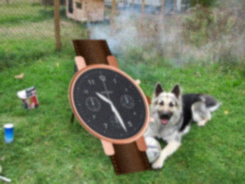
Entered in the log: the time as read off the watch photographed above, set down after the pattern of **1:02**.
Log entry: **10:28**
